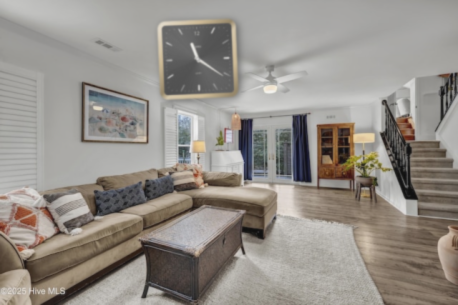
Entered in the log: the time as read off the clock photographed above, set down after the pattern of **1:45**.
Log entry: **11:21**
